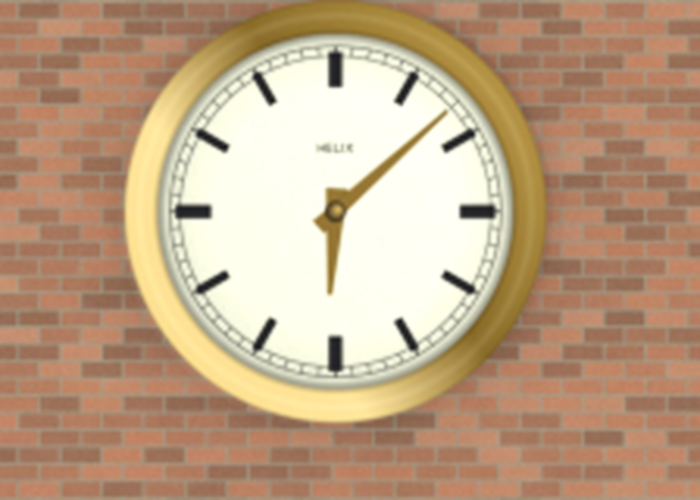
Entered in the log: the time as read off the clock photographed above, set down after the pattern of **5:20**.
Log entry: **6:08**
